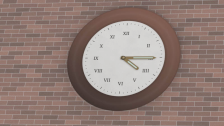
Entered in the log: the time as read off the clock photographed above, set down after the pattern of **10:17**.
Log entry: **4:15**
